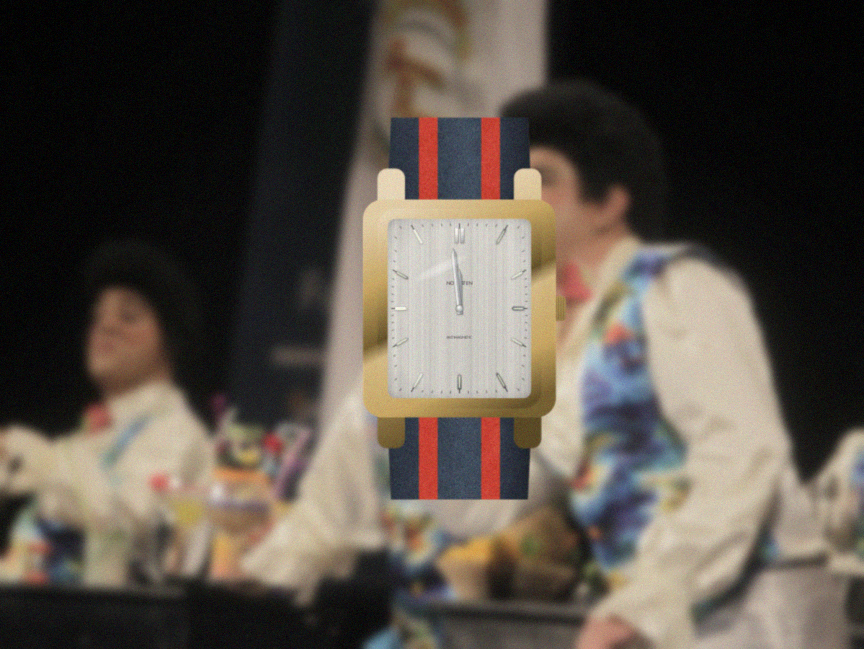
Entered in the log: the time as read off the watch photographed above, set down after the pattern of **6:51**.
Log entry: **11:59**
